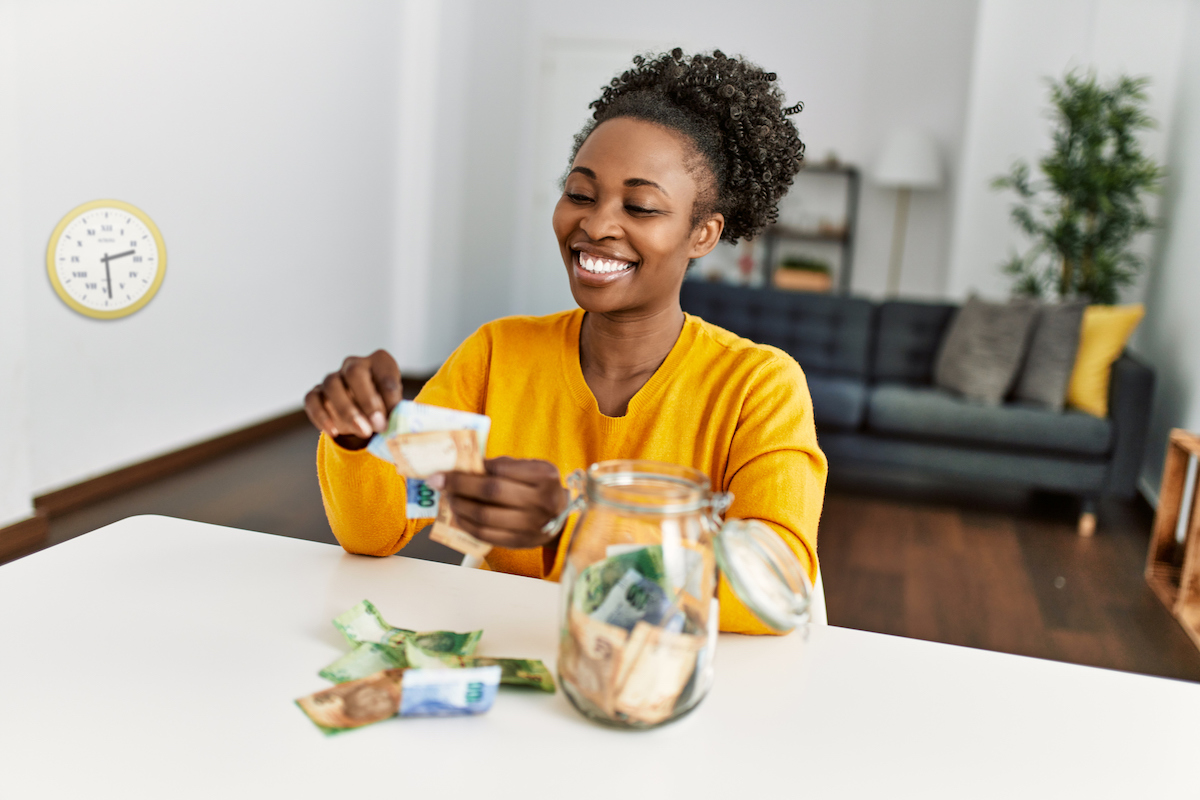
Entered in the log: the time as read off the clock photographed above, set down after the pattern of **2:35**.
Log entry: **2:29**
